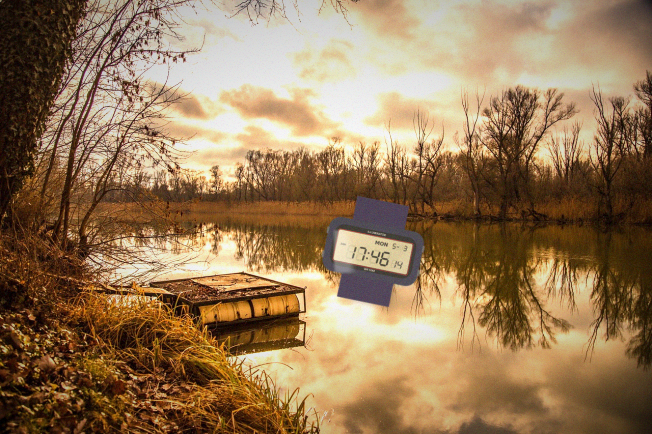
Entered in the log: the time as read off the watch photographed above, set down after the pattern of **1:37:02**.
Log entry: **17:46:14**
